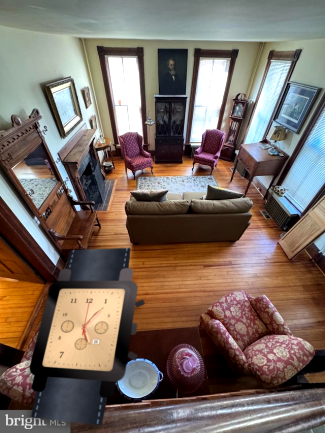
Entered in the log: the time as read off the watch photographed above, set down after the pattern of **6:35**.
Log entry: **5:06**
